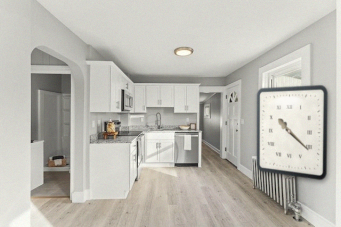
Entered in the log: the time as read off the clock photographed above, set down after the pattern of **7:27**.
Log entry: **10:21**
